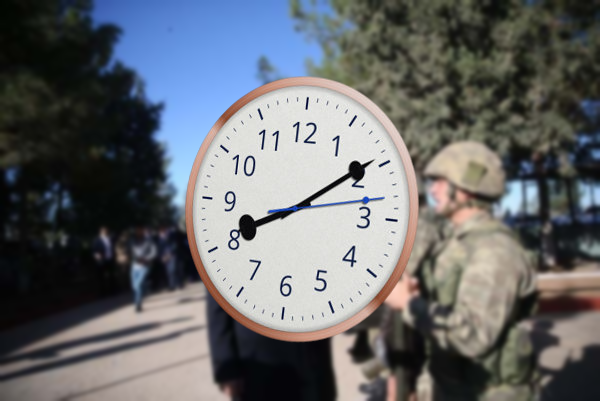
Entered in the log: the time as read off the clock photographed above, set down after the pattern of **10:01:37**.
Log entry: **8:09:13**
